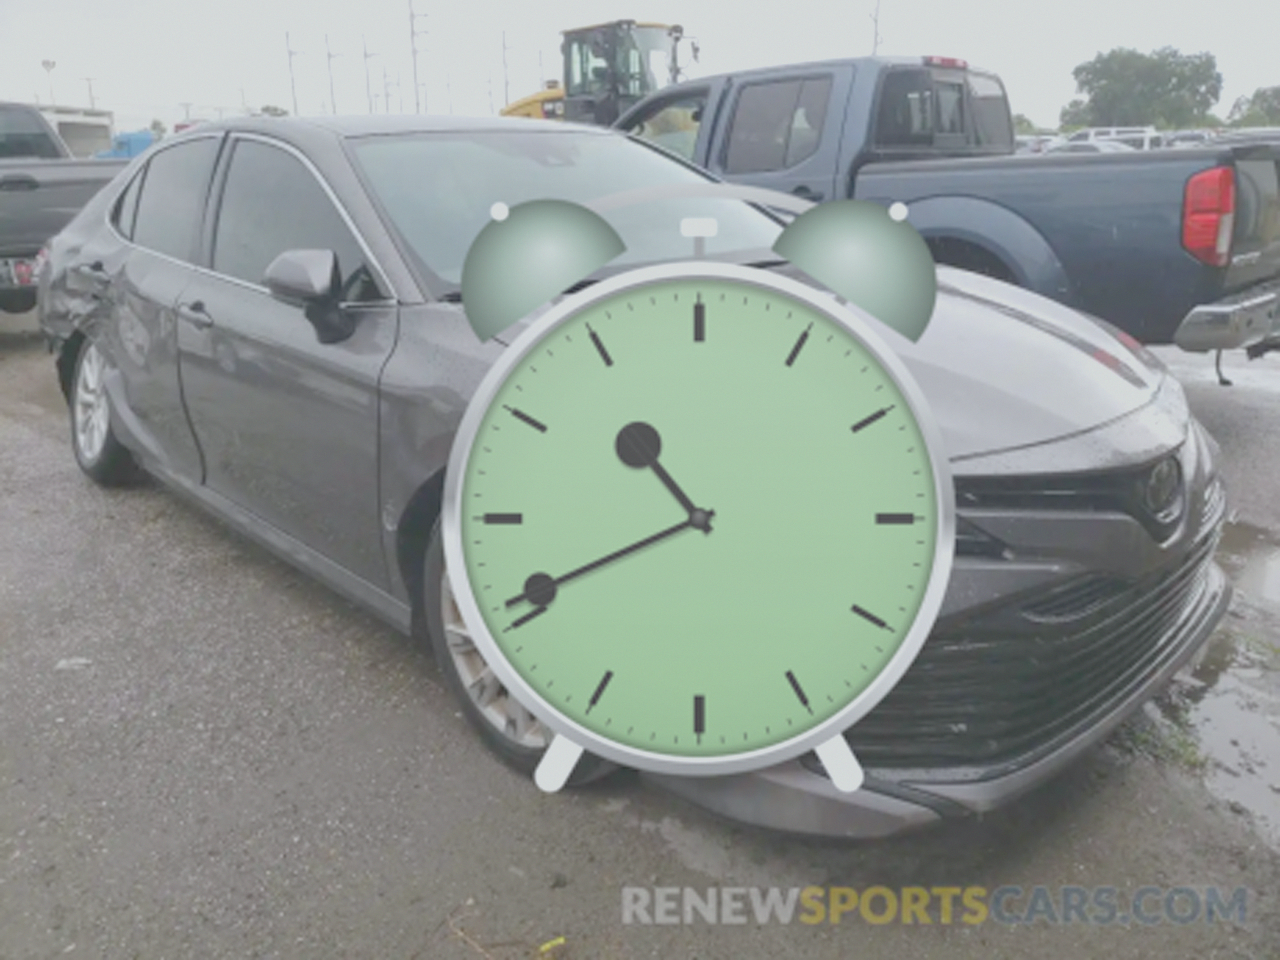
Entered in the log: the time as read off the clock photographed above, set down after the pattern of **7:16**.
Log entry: **10:41**
